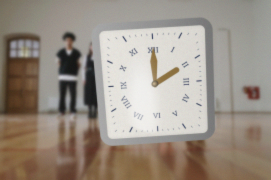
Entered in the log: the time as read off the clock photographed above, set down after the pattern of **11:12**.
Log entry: **2:00**
